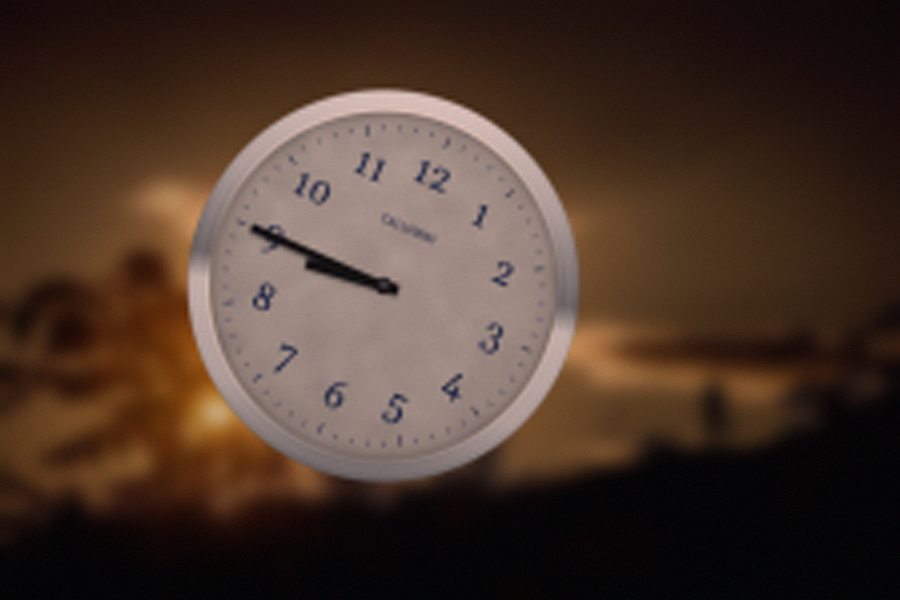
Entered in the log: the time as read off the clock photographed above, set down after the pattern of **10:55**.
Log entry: **8:45**
